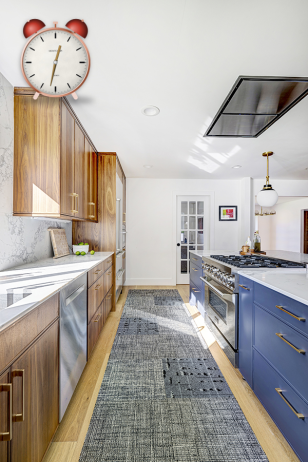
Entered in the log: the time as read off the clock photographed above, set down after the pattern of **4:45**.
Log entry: **12:32**
